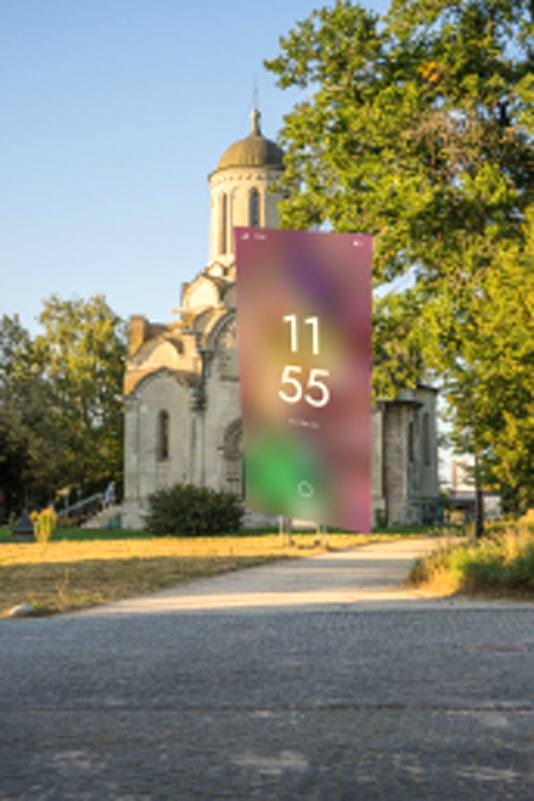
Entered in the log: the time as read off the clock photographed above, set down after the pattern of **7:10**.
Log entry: **11:55**
